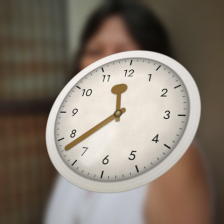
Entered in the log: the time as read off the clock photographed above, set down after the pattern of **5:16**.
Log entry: **11:38**
